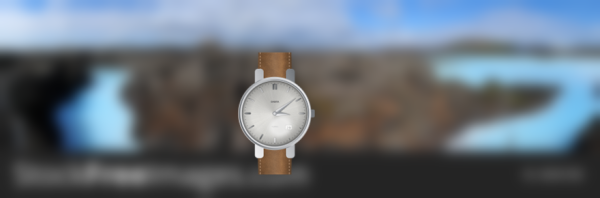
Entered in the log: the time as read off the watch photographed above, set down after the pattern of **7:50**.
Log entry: **3:09**
